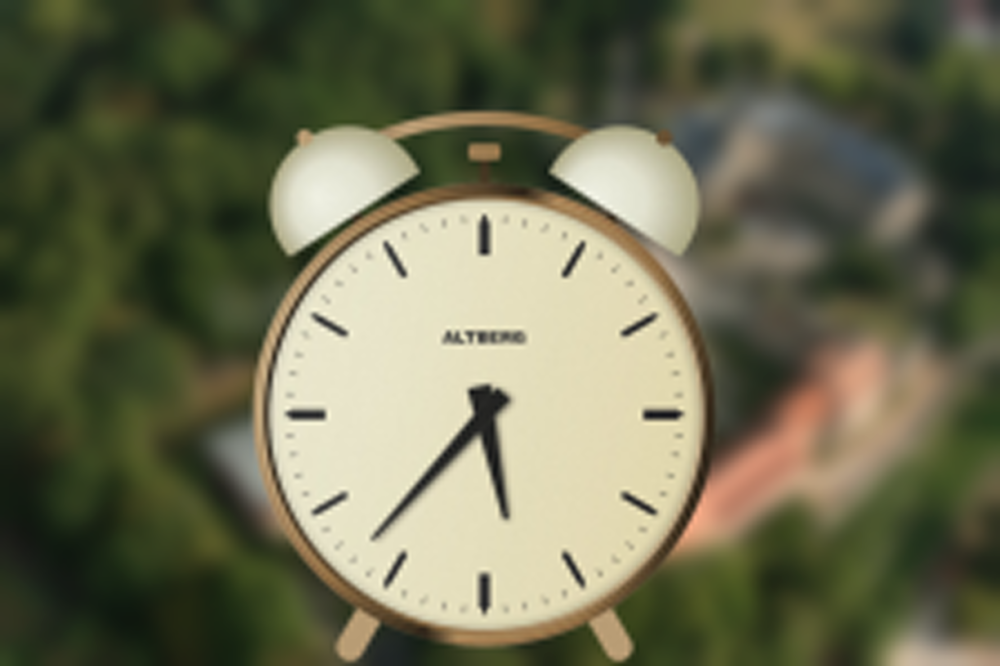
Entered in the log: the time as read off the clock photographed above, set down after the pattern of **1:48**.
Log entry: **5:37**
